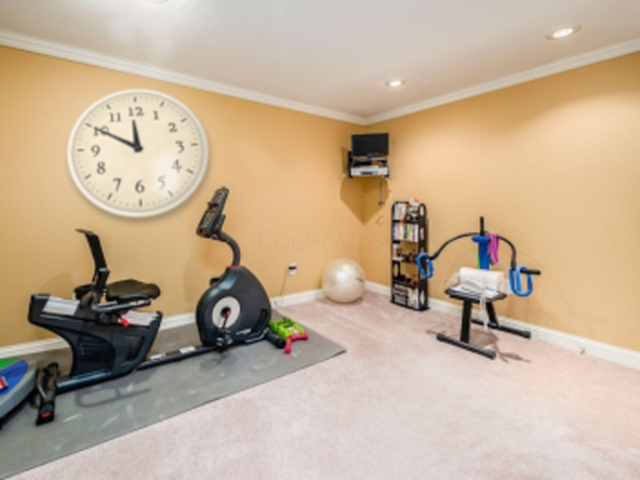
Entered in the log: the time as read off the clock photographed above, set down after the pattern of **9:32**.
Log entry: **11:50**
